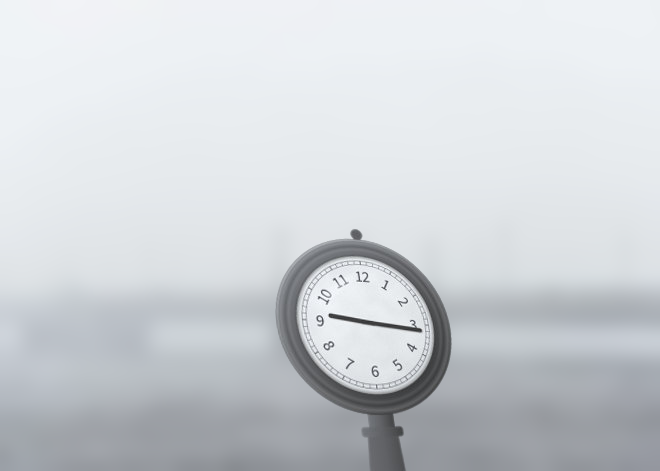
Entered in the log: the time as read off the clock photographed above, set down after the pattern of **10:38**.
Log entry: **9:16**
